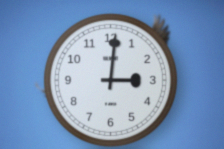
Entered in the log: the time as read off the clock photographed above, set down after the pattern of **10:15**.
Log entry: **3:01**
